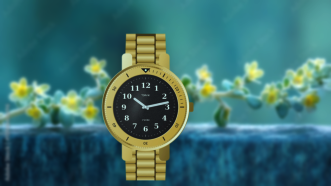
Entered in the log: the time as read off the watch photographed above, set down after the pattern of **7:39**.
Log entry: **10:13**
